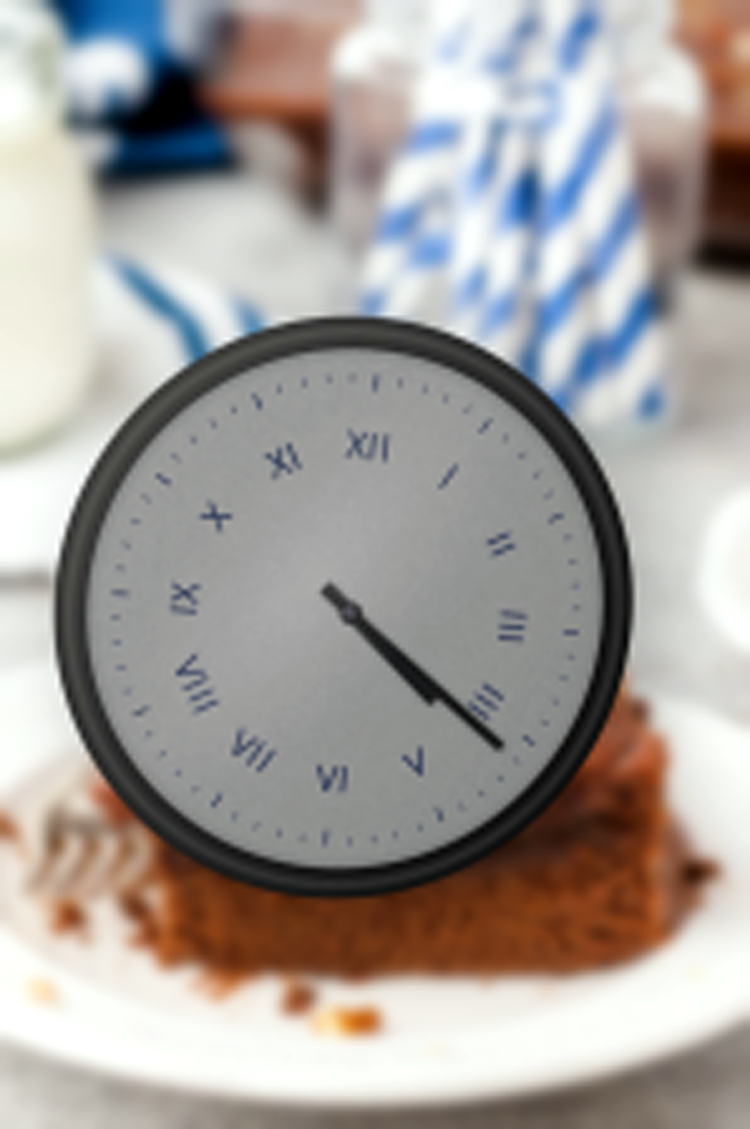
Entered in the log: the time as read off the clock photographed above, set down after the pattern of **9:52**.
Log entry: **4:21**
